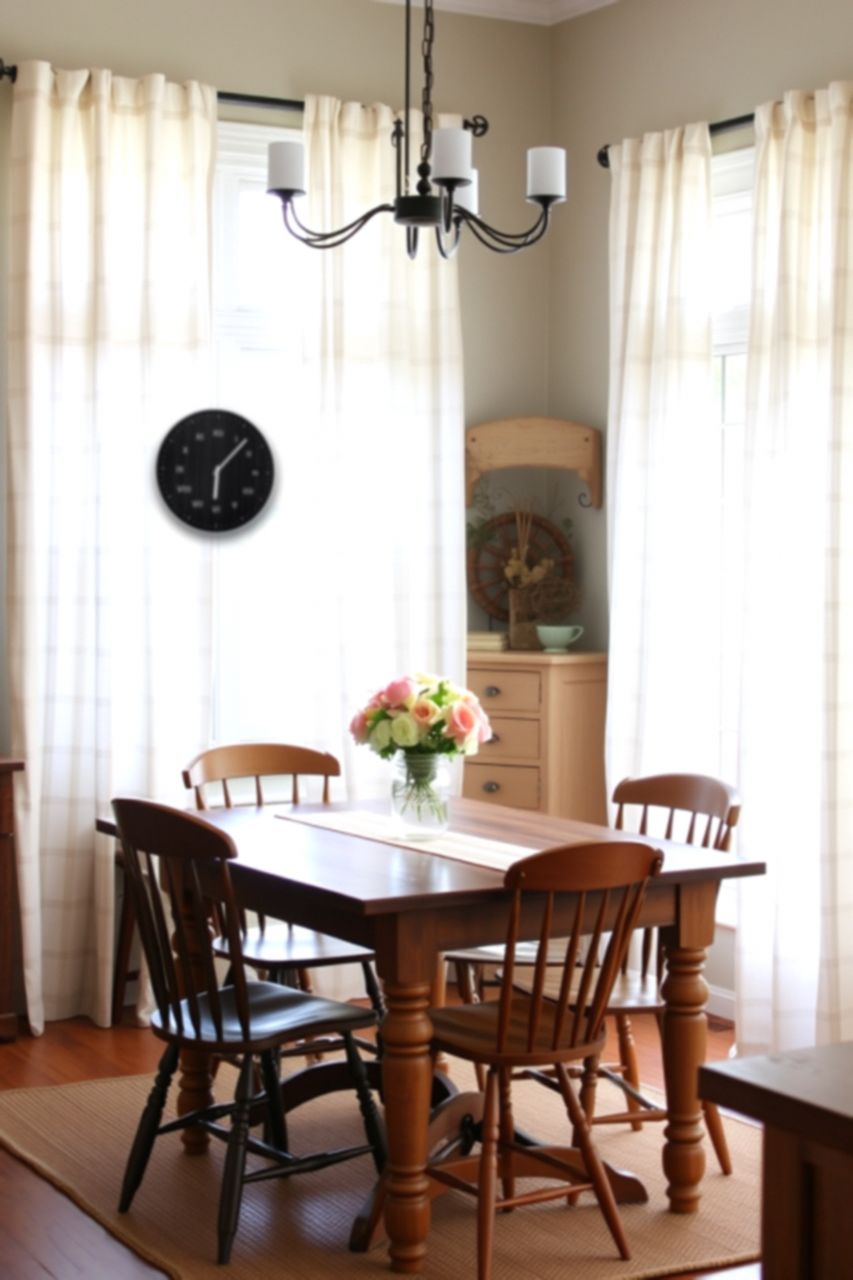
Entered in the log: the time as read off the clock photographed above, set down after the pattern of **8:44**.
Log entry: **6:07**
